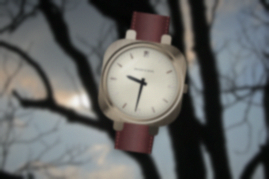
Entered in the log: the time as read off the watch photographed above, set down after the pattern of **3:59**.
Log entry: **9:31**
